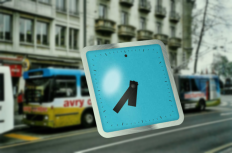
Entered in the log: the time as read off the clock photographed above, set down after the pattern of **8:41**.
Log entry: **6:38**
